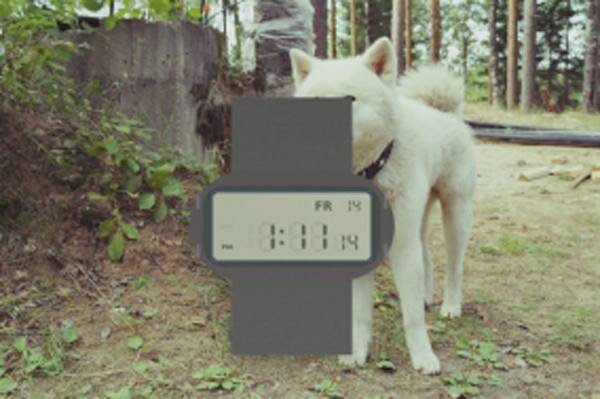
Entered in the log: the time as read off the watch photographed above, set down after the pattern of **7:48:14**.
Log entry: **1:11:14**
